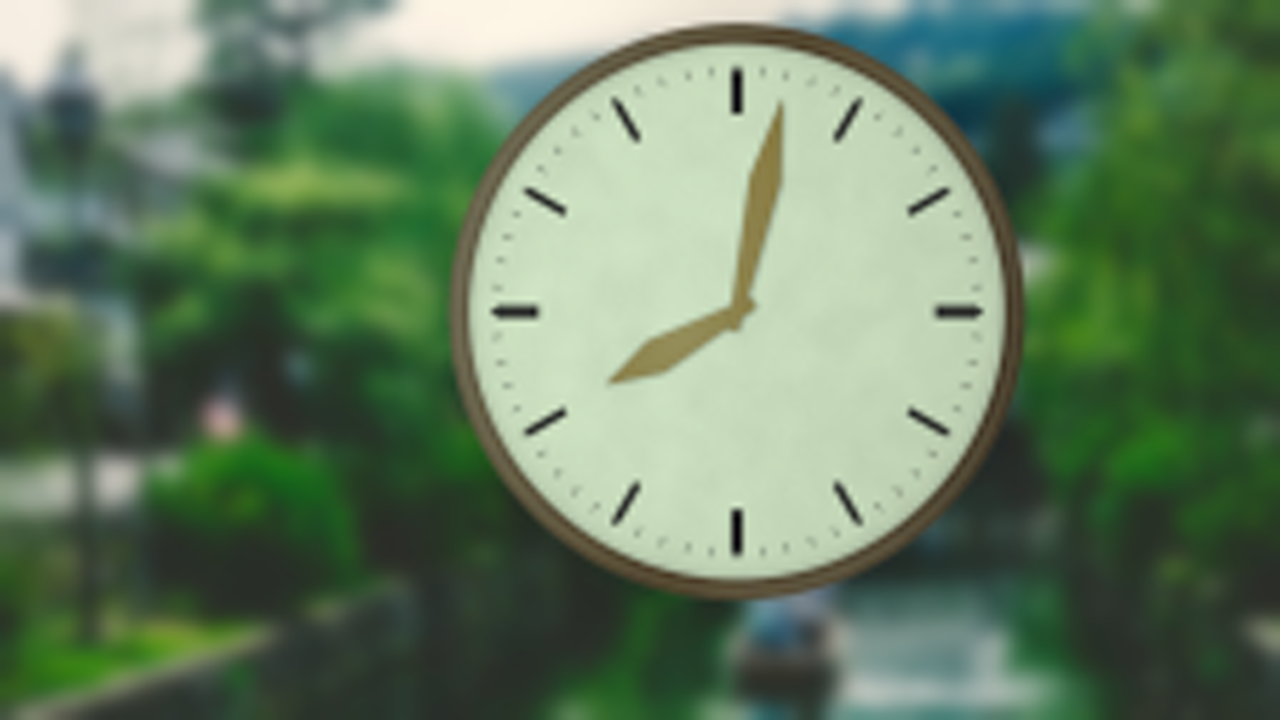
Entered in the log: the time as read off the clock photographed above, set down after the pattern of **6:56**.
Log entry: **8:02**
